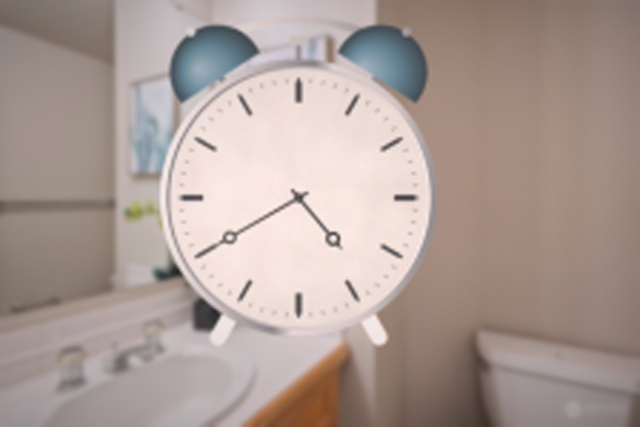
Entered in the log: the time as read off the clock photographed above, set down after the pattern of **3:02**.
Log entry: **4:40**
